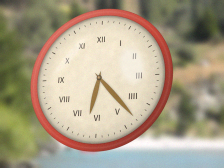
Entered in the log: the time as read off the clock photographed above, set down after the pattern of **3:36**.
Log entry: **6:23**
